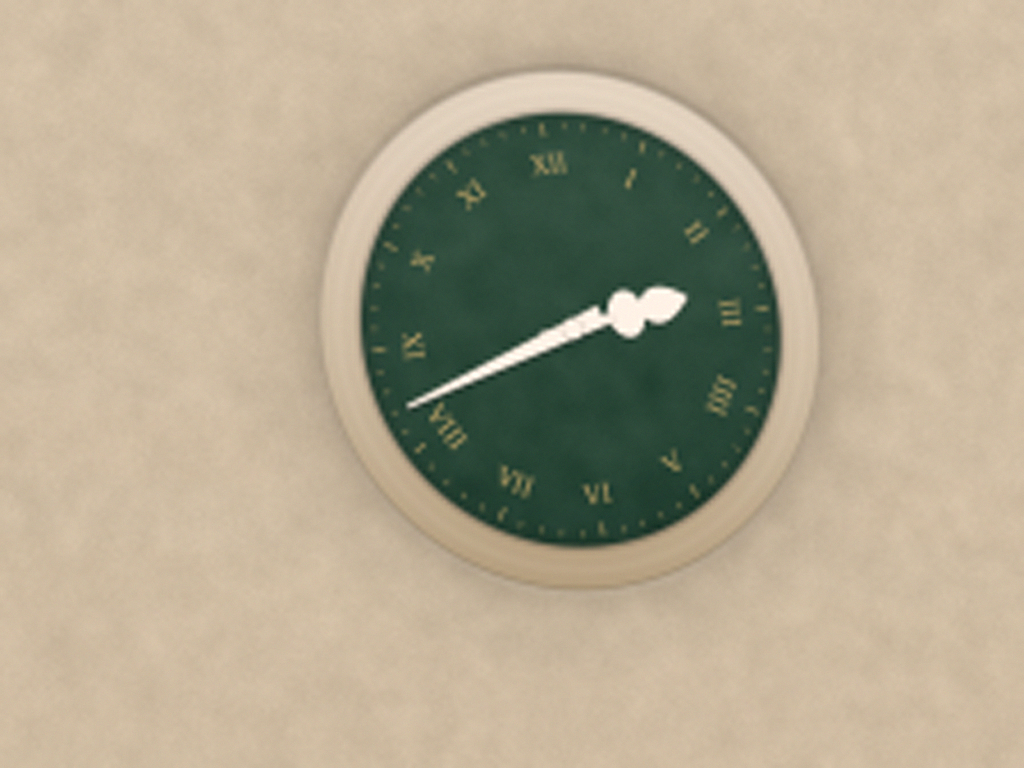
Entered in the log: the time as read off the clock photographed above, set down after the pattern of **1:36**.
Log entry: **2:42**
